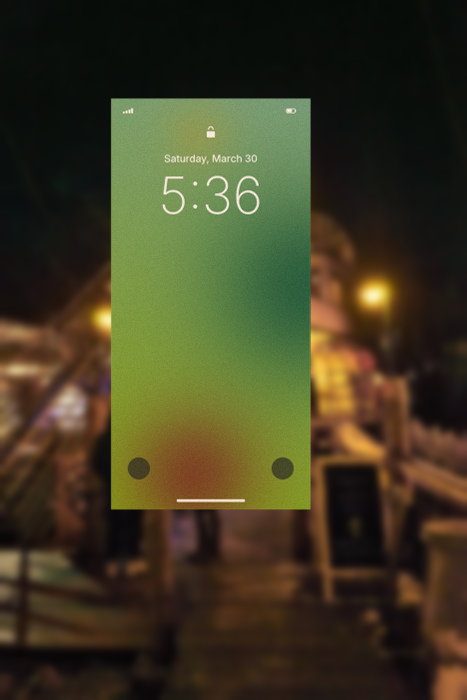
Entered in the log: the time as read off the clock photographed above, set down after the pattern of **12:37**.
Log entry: **5:36**
